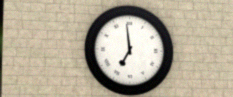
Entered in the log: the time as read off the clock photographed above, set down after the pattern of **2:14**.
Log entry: **6:59**
